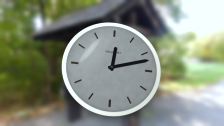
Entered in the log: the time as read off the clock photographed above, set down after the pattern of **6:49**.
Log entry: **12:12**
